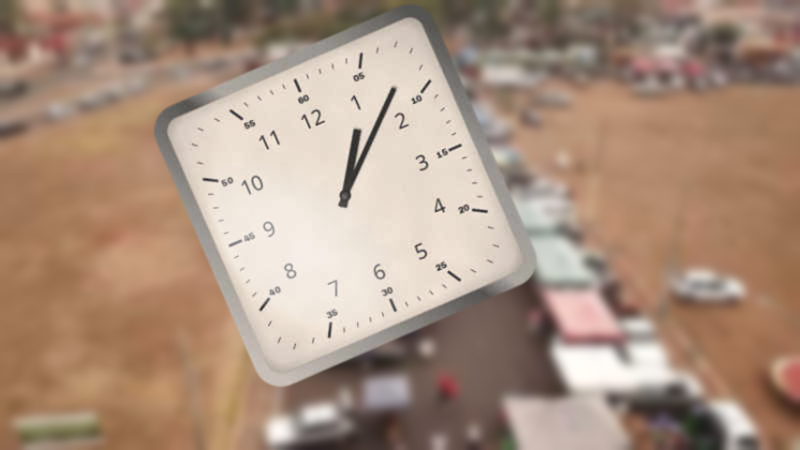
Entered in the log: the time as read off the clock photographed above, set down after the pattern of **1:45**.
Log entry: **1:08**
